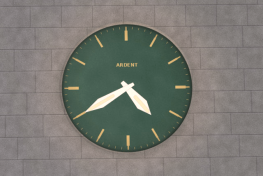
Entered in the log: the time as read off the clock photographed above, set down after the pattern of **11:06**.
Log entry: **4:40**
